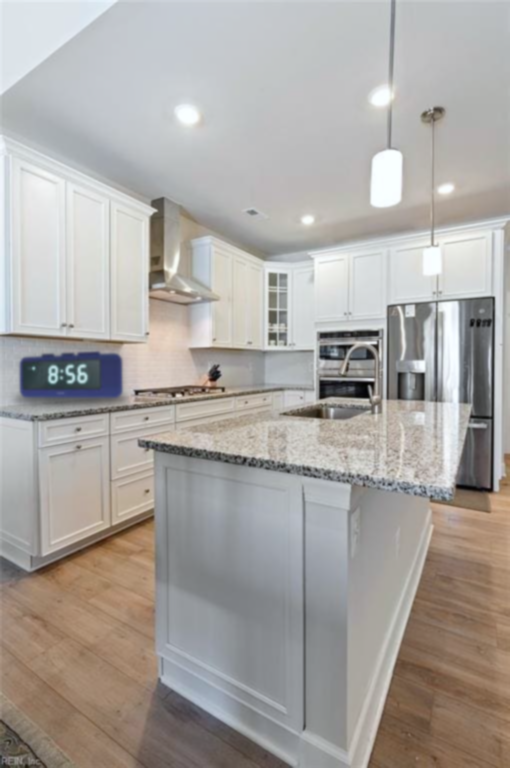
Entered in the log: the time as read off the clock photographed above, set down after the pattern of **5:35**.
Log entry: **8:56**
